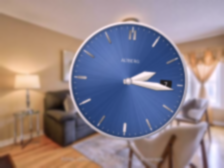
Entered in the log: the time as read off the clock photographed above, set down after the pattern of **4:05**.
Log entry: **2:16**
